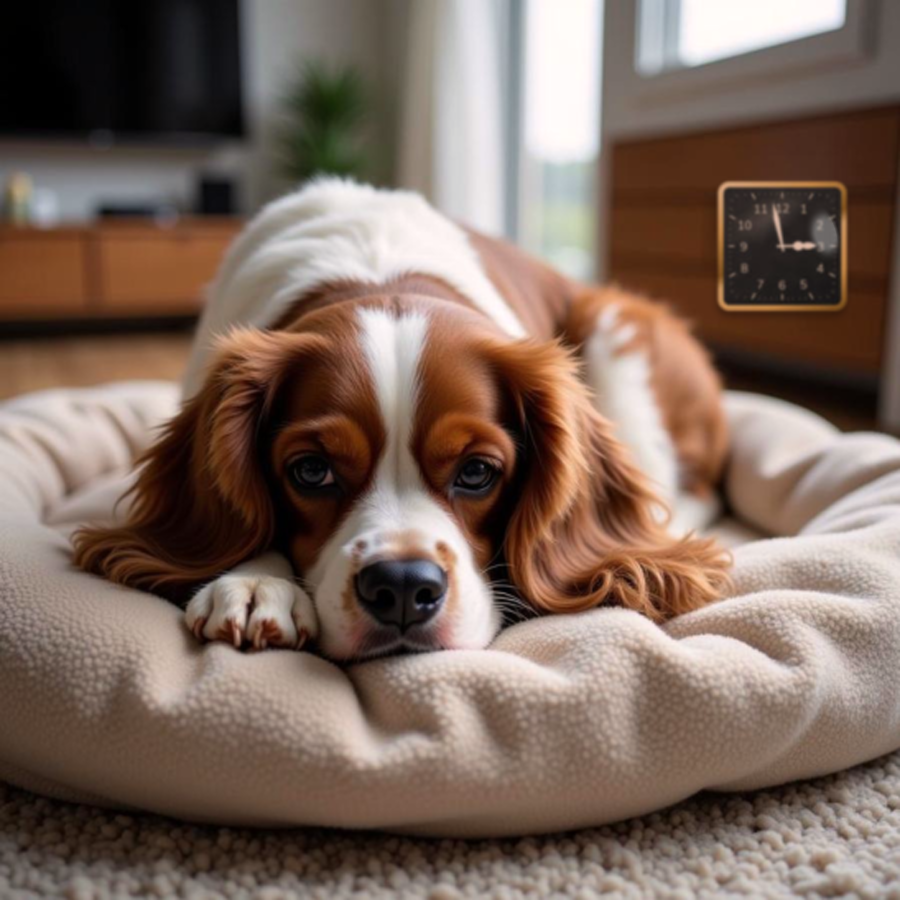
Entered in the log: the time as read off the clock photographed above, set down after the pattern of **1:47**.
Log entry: **2:58**
